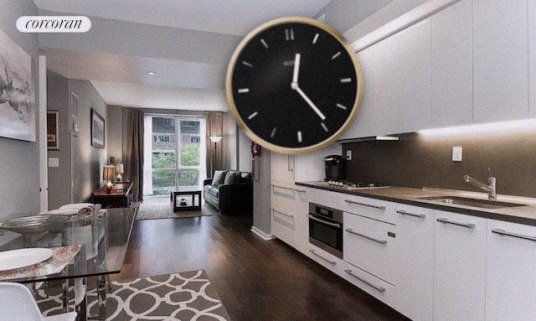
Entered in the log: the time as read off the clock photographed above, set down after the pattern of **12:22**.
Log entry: **12:24**
